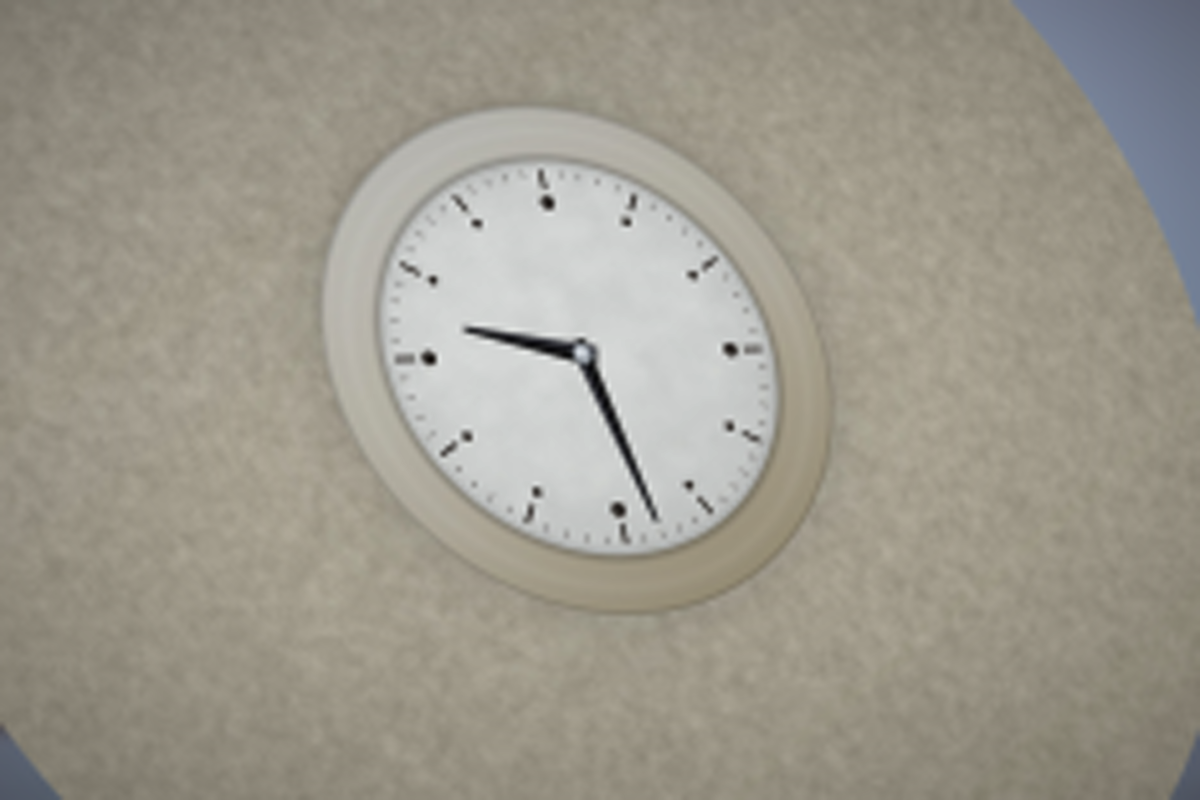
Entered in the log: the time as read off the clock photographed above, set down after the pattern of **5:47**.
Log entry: **9:28**
